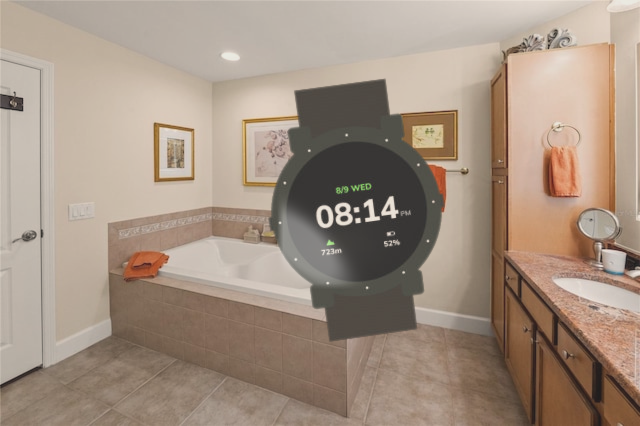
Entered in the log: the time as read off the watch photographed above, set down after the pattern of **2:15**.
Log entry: **8:14**
